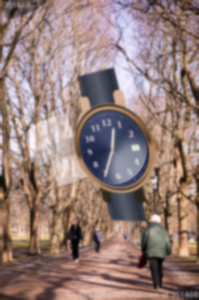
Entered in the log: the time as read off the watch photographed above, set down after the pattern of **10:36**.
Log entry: **12:35**
